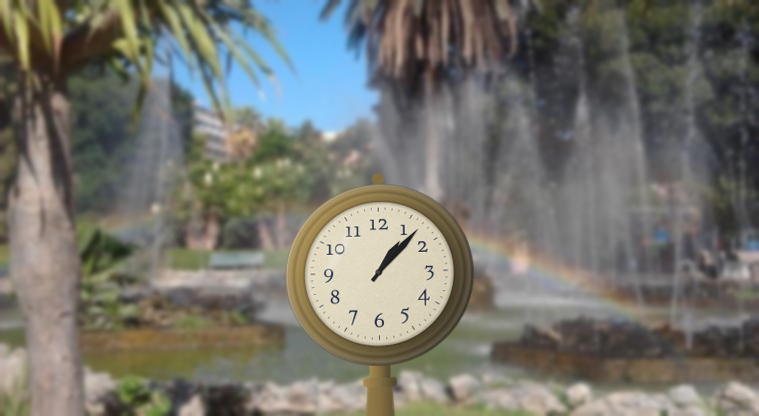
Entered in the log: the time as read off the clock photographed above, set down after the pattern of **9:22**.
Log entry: **1:07**
